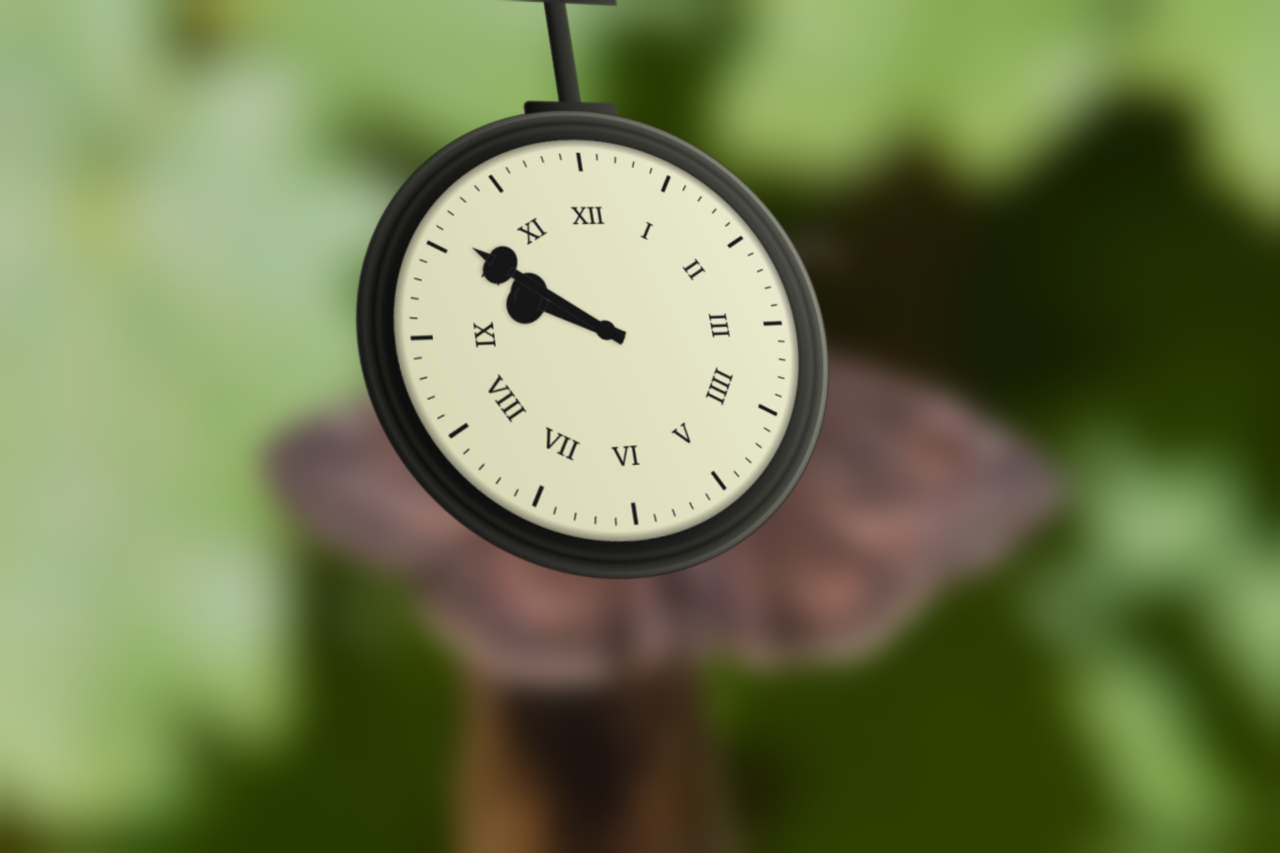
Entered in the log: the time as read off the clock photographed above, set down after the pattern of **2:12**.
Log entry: **9:51**
